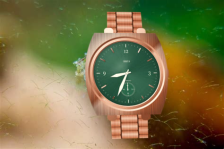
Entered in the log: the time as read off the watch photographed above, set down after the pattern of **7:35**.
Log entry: **8:34**
